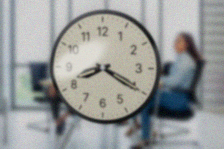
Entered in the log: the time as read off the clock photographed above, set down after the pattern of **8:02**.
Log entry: **8:20**
